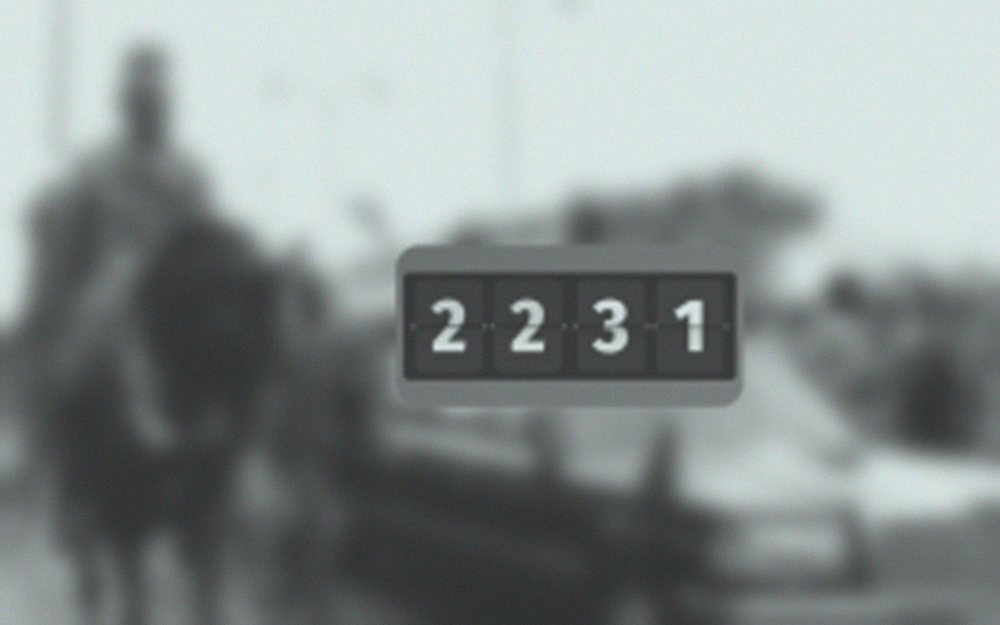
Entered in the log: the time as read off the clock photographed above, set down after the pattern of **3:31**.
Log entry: **22:31**
